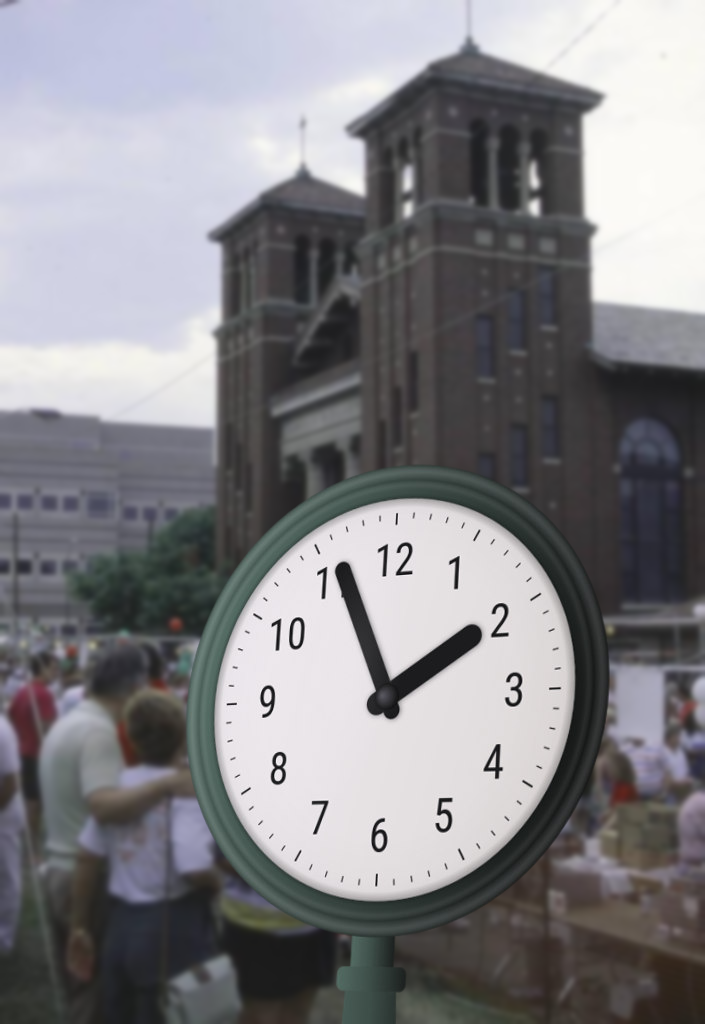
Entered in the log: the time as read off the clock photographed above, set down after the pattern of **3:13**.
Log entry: **1:56**
